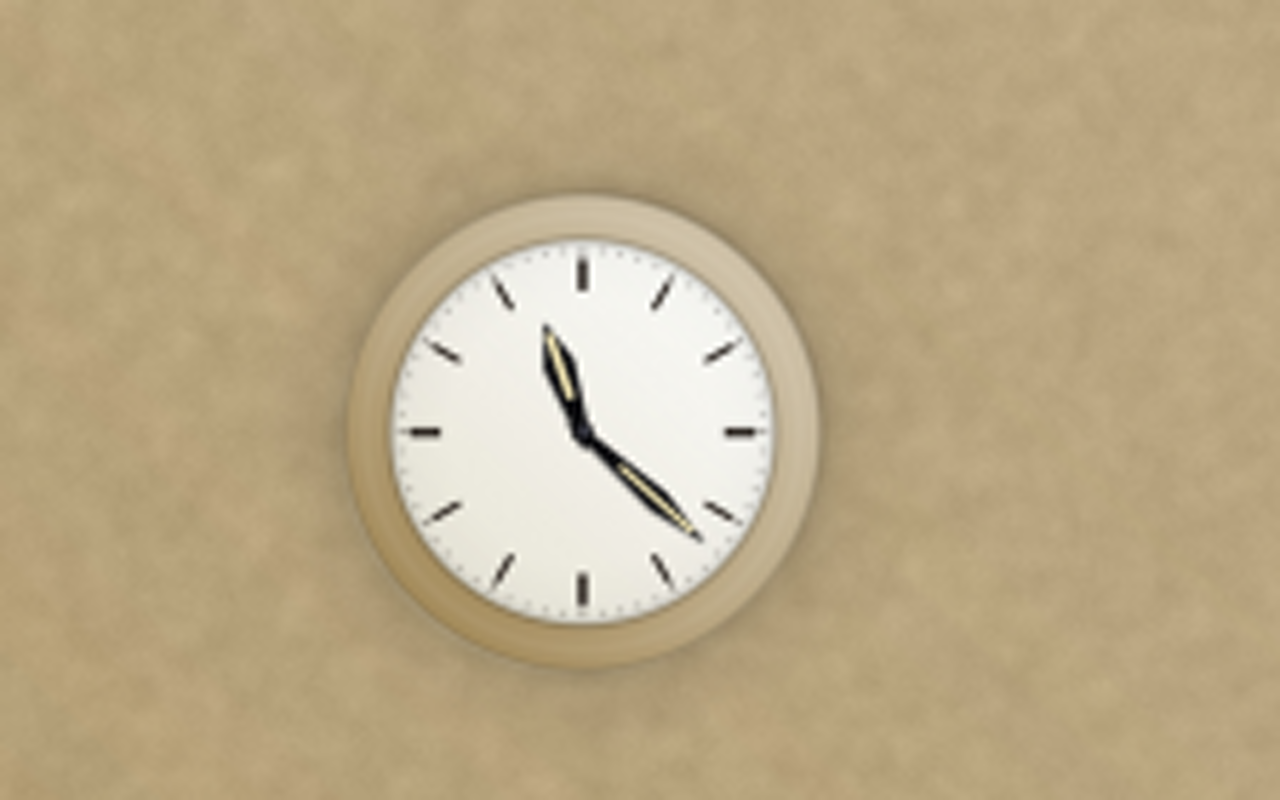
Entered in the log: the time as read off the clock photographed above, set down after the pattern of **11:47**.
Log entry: **11:22**
